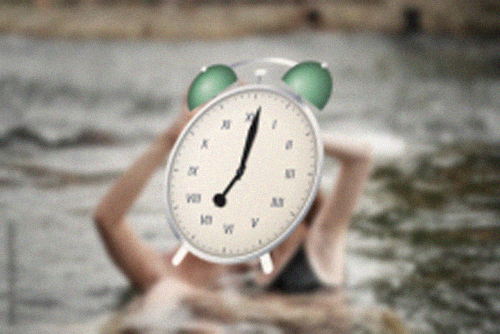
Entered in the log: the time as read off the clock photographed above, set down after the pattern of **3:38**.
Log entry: **7:01**
